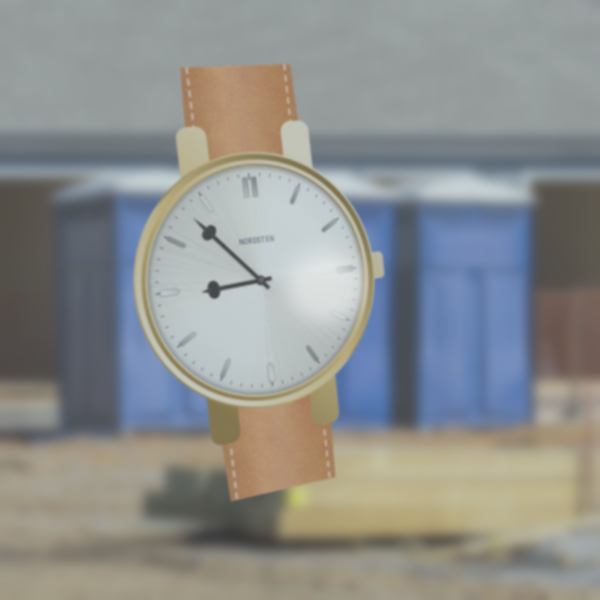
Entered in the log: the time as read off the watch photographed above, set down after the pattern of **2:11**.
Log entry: **8:53**
